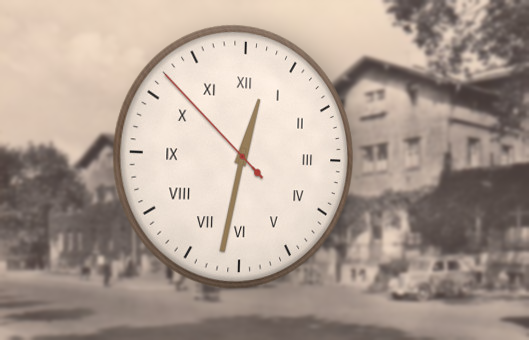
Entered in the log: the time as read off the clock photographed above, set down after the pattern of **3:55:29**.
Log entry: **12:31:52**
